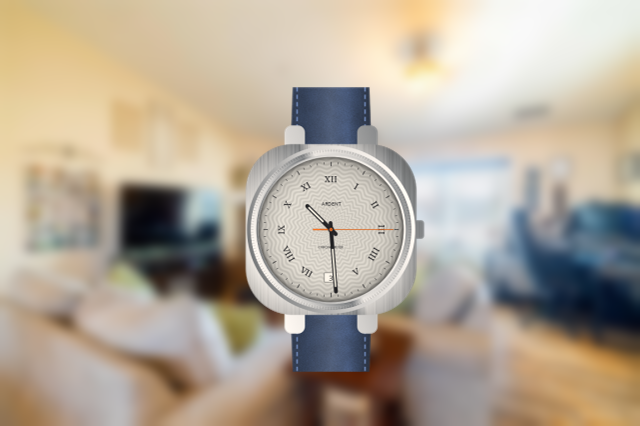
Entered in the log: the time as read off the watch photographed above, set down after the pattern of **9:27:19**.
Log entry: **10:29:15**
